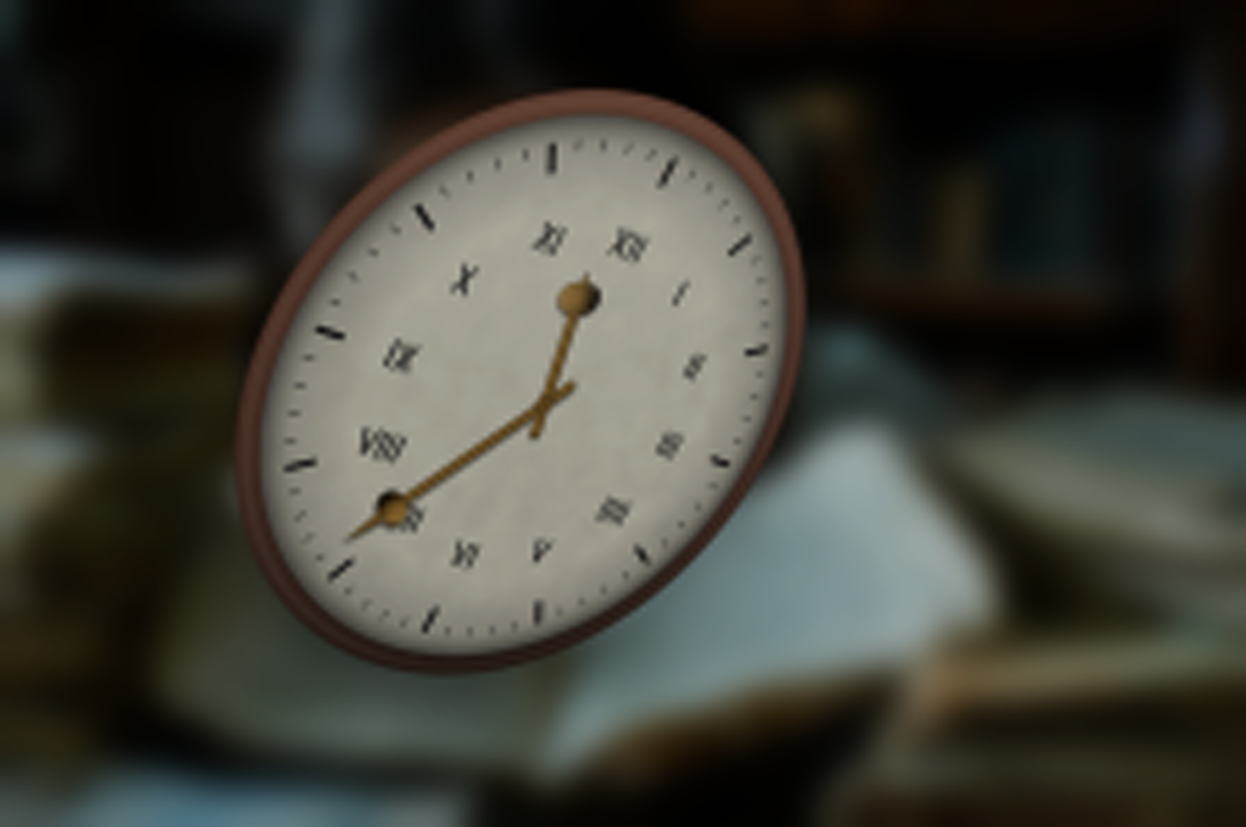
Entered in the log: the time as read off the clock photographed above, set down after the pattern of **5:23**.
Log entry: **11:36**
